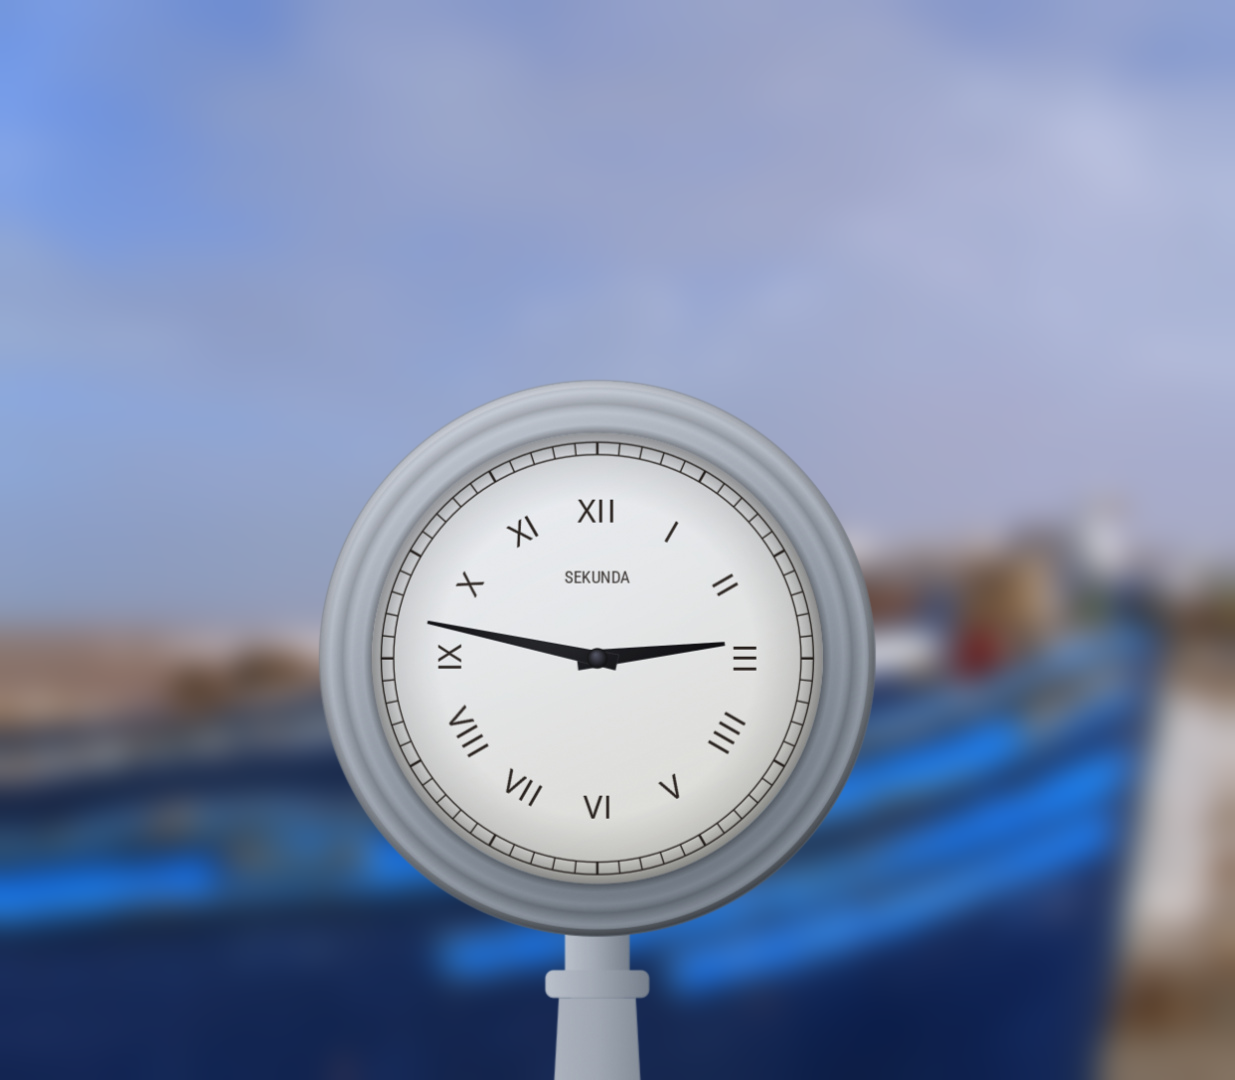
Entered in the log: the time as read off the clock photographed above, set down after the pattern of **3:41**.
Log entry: **2:47**
